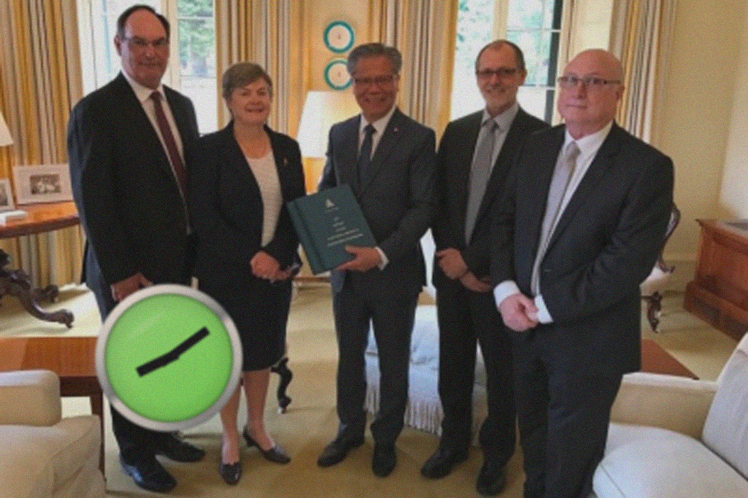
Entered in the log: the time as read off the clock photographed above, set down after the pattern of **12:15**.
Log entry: **8:09**
